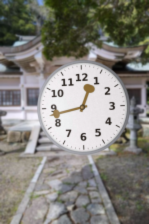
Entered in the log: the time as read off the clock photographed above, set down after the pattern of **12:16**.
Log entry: **12:43**
